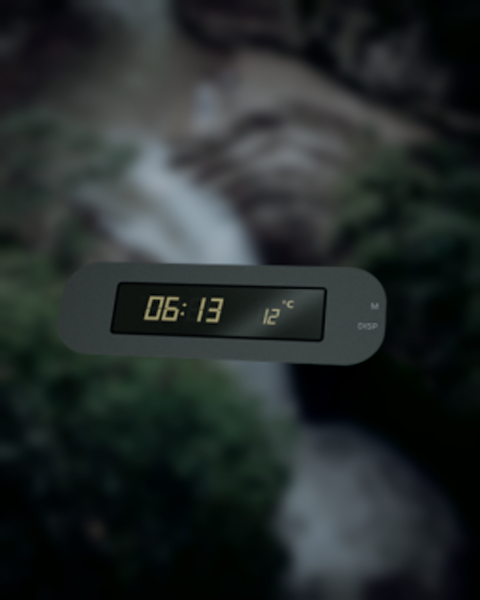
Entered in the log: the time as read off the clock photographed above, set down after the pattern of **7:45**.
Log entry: **6:13**
